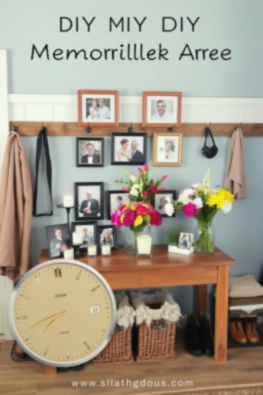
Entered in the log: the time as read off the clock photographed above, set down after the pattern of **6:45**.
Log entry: **7:42**
